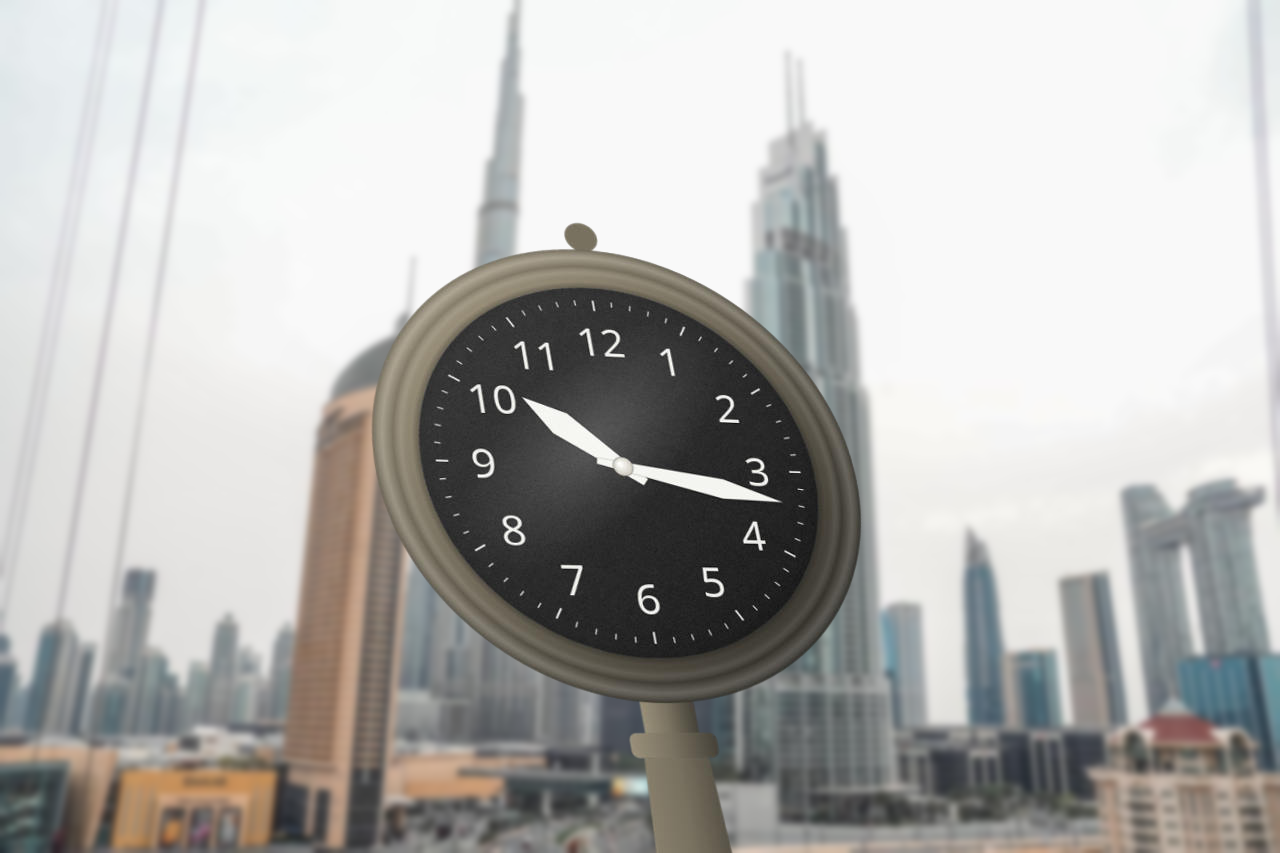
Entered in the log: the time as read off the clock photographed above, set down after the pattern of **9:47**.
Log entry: **10:17**
